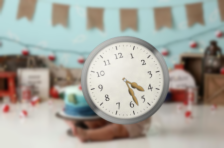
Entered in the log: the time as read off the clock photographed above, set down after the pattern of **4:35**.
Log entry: **4:28**
